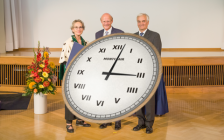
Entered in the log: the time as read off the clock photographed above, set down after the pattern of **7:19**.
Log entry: **3:02**
